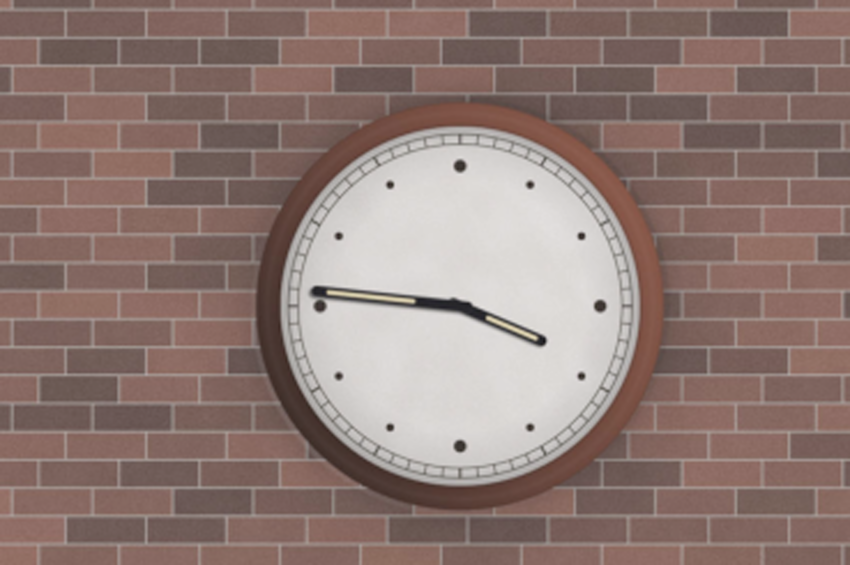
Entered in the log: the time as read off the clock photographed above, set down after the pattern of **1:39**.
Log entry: **3:46**
